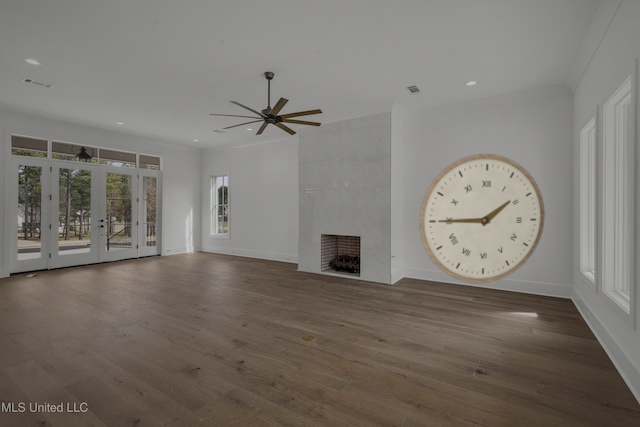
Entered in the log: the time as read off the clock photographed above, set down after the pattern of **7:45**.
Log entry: **1:45**
